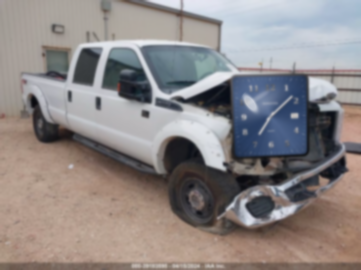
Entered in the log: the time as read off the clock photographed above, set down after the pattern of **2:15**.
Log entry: **7:08**
